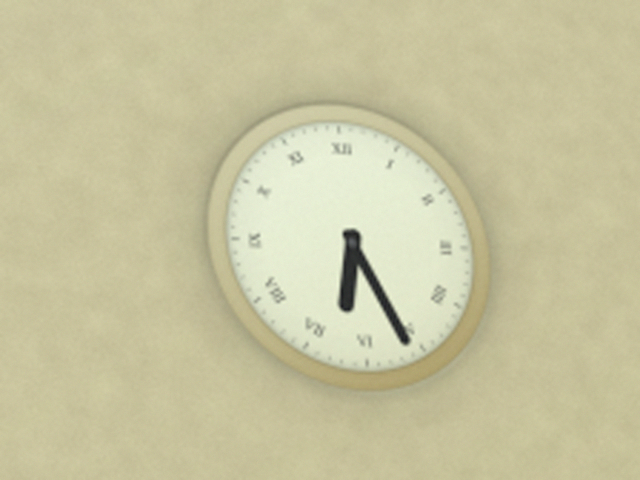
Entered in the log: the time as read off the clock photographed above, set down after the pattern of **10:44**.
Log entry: **6:26**
